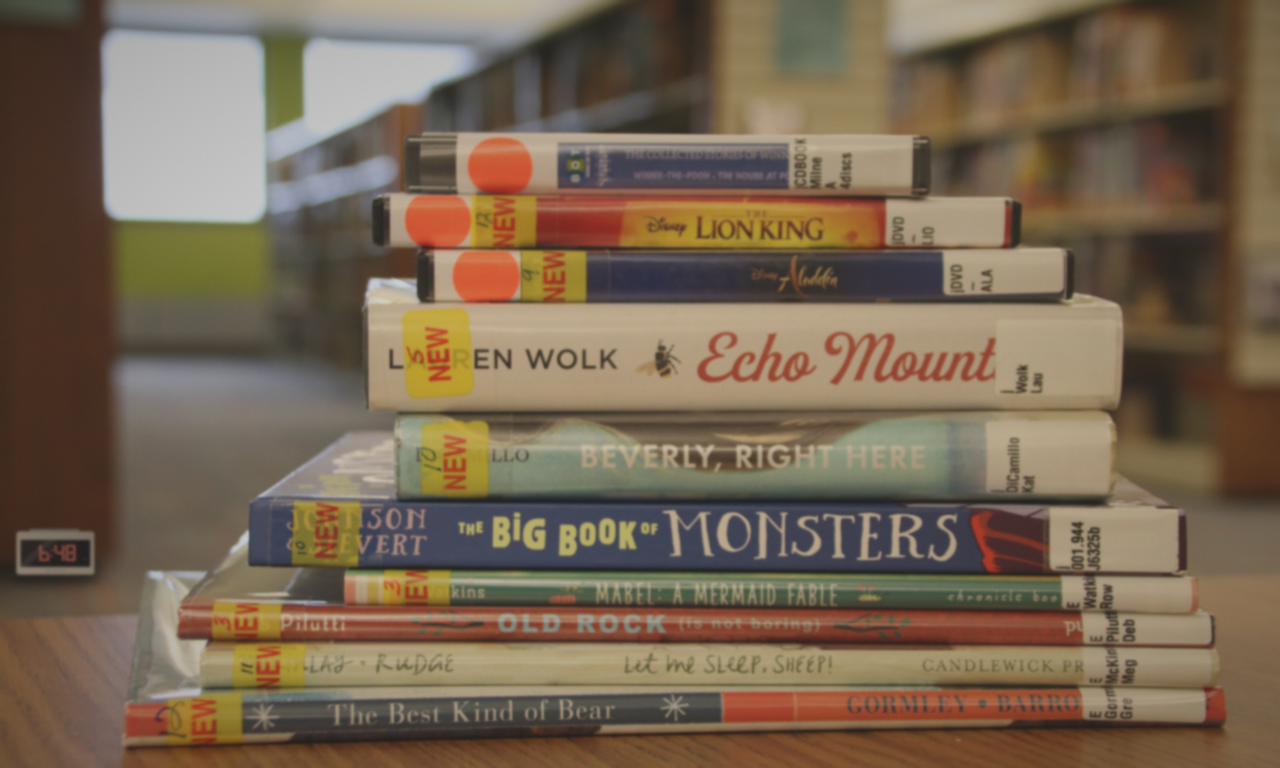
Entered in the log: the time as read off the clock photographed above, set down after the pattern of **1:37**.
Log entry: **6:48**
